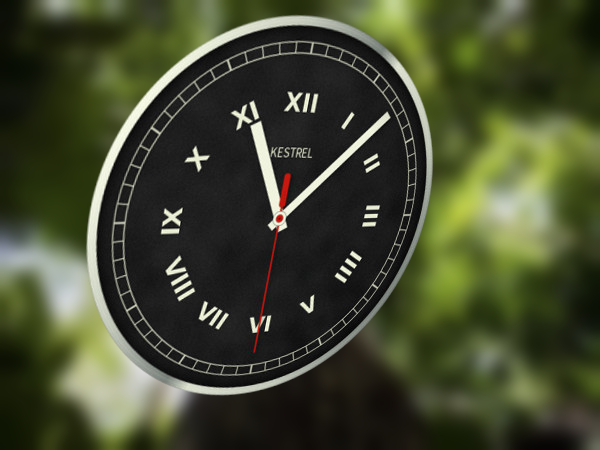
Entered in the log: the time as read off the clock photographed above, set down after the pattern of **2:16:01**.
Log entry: **11:07:30**
